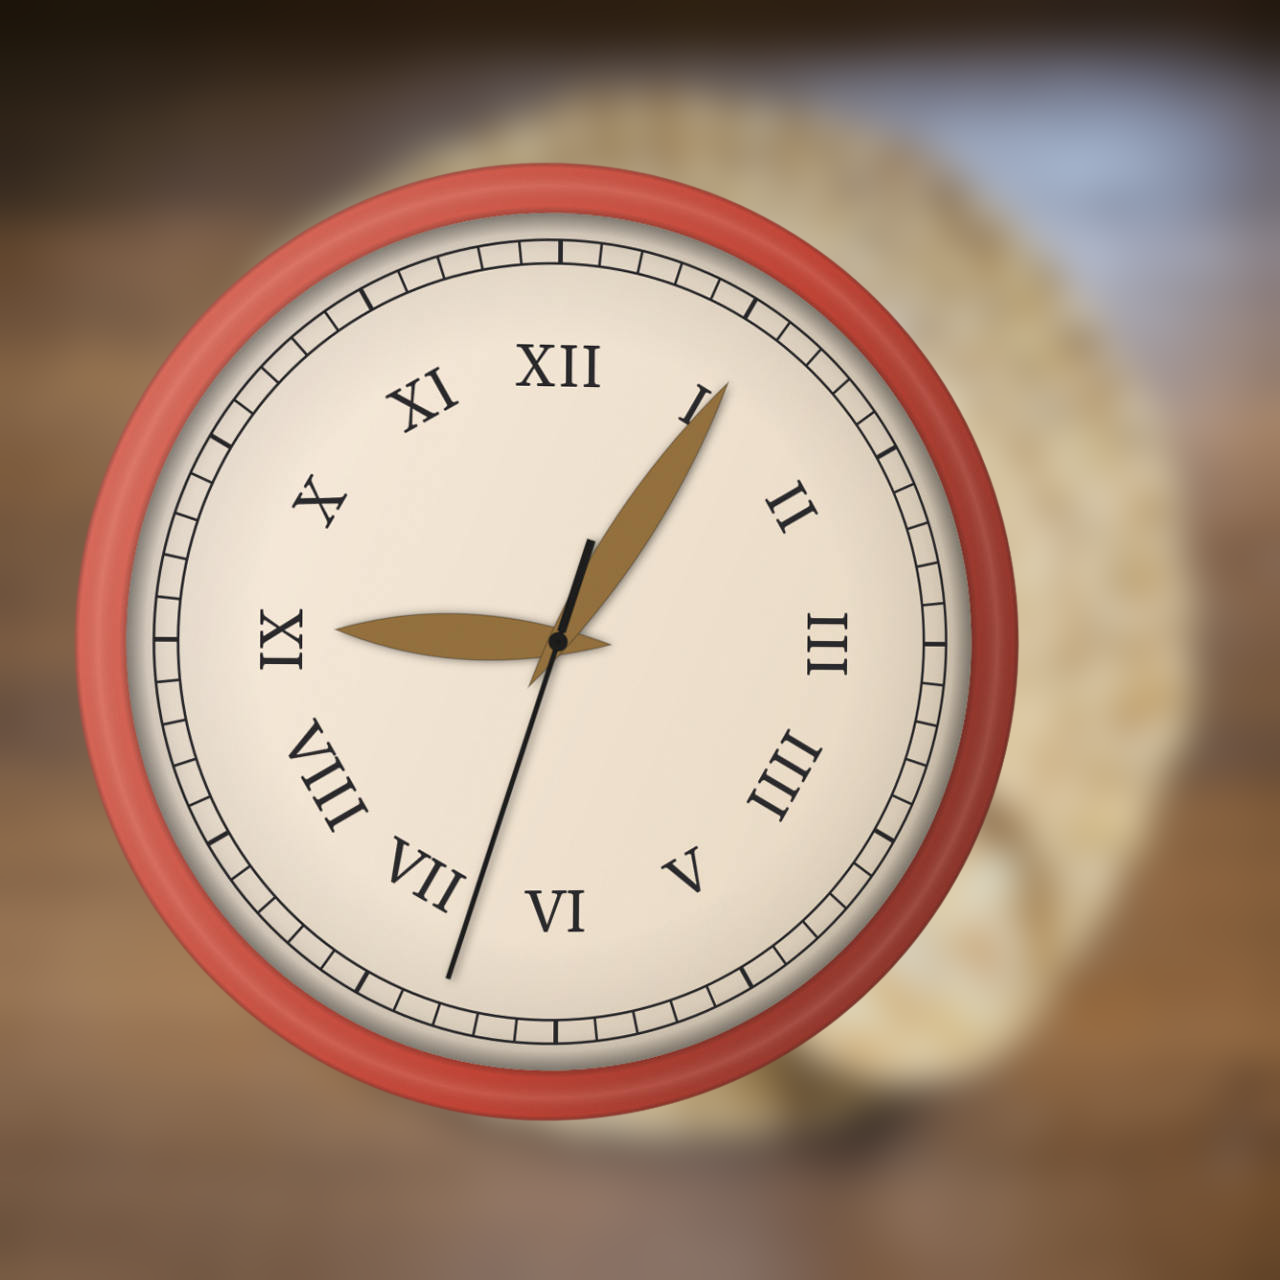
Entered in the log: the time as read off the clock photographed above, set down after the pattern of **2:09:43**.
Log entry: **9:05:33**
